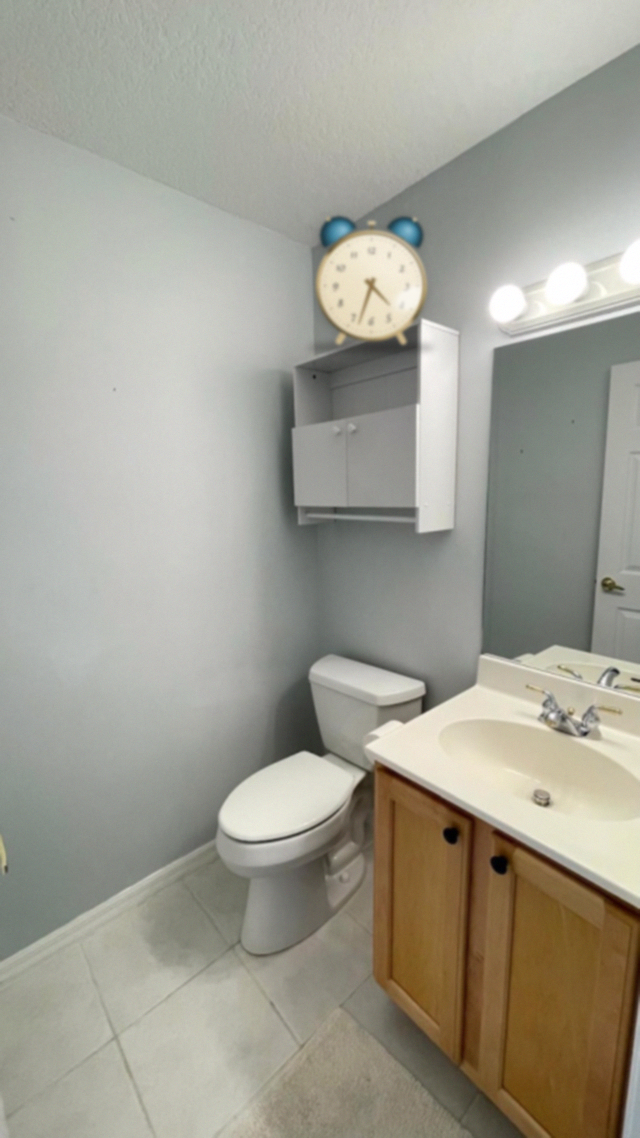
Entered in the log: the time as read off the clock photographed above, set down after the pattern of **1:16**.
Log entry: **4:33**
